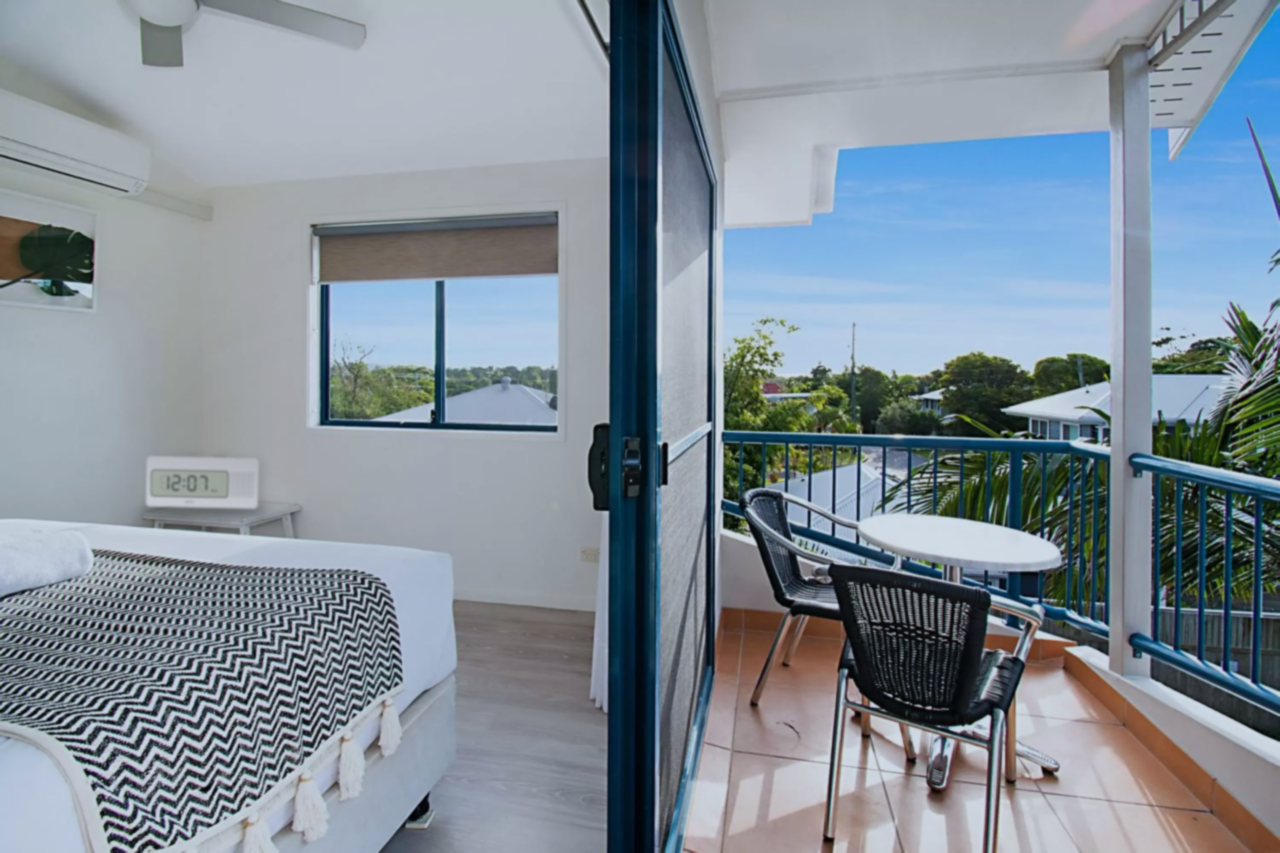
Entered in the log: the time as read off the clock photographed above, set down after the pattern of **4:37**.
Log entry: **12:07**
